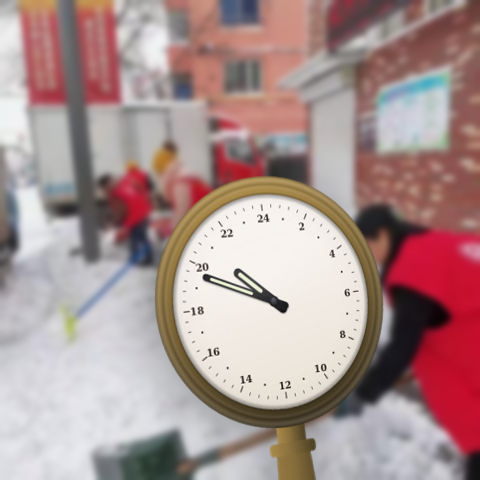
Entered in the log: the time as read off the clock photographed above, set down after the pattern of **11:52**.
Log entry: **20:49**
